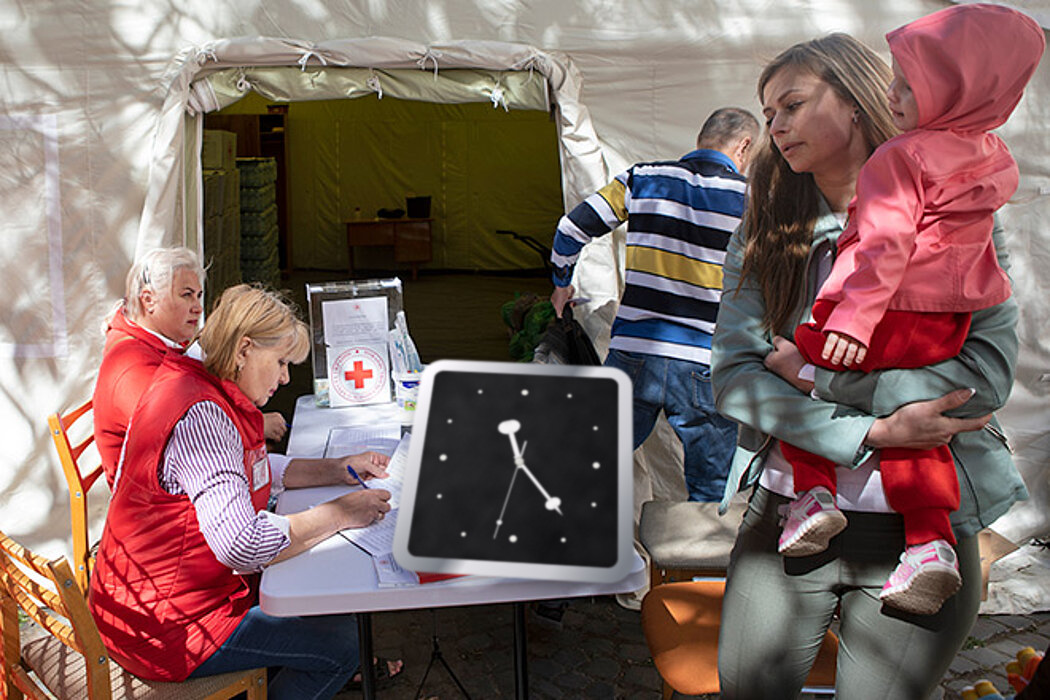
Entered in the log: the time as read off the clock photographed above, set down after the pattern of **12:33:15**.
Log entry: **11:23:32**
